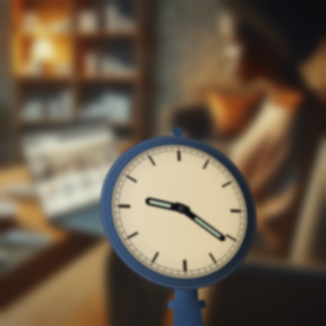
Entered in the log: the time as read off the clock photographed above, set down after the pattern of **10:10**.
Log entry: **9:21**
